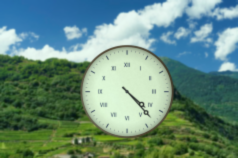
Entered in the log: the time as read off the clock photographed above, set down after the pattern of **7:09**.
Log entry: **4:23**
